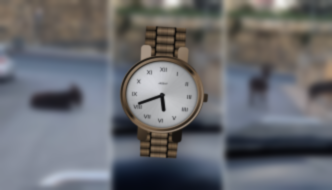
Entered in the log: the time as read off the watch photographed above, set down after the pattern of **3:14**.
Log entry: **5:41**
